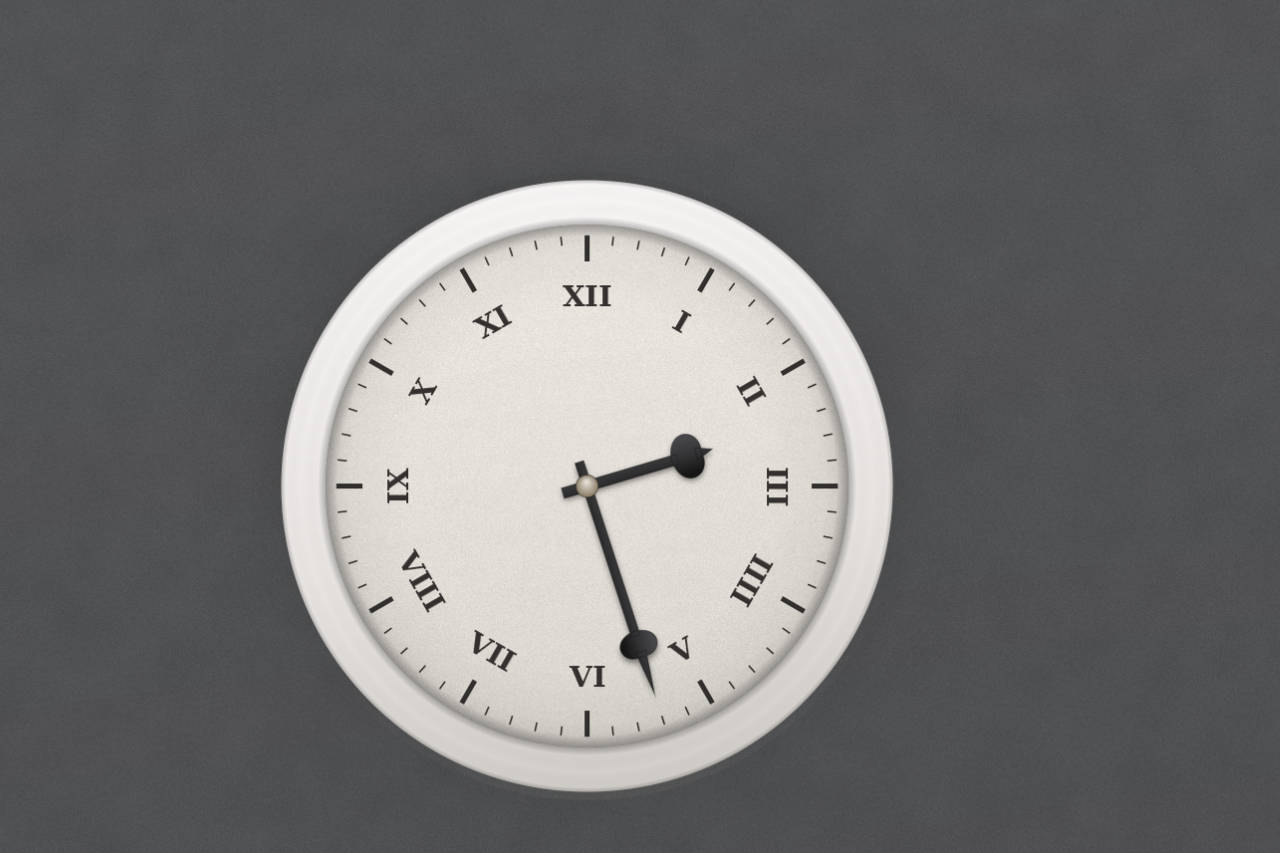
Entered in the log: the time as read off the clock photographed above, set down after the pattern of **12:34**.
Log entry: **2:27**
